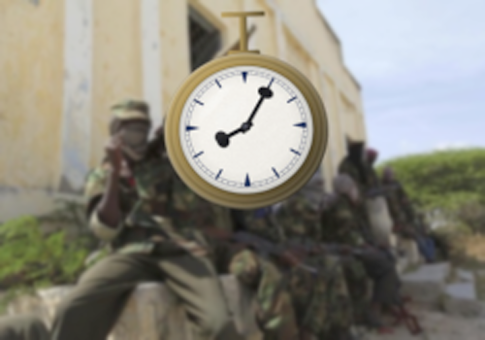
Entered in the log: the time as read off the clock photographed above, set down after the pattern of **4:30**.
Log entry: **8:05**
